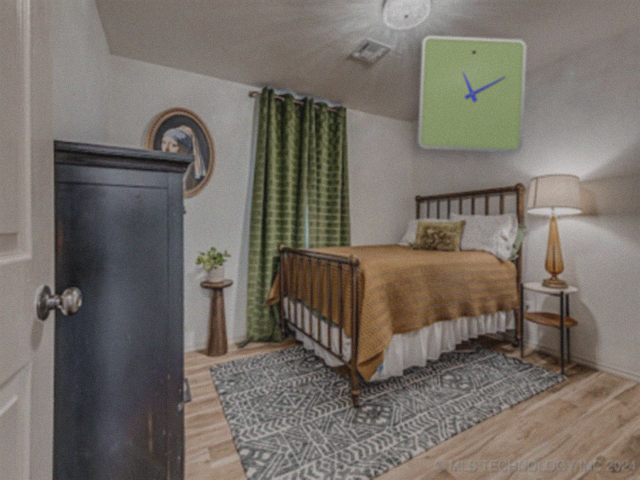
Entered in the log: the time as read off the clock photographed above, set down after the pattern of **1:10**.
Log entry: **11:10**
